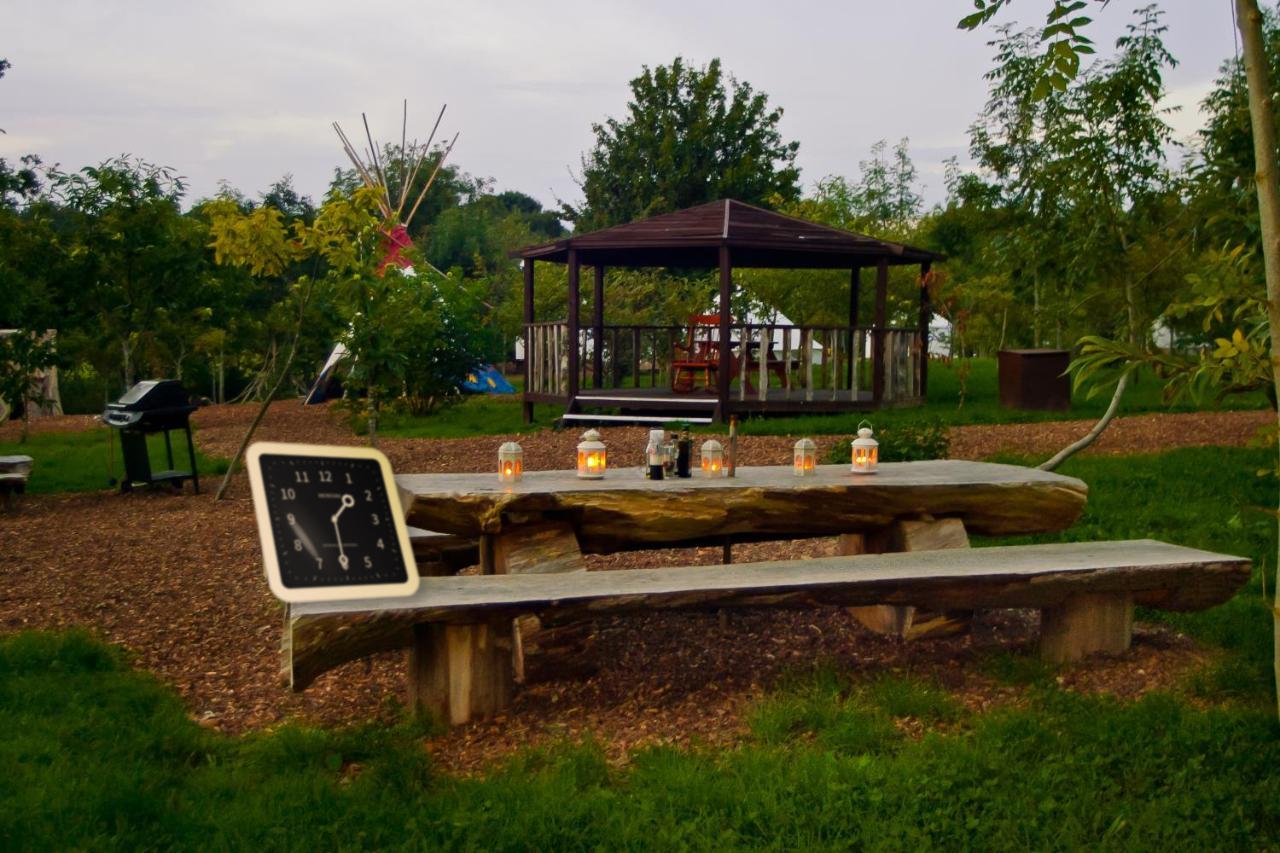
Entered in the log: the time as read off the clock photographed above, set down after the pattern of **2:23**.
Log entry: **1:30**
